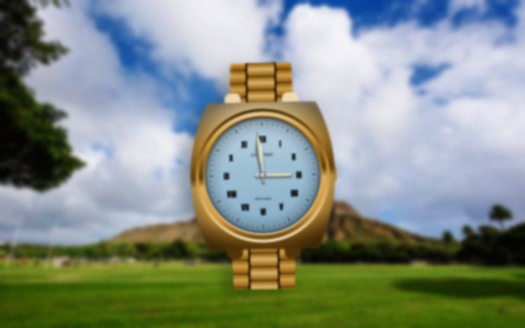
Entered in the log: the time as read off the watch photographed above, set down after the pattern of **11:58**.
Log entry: **2:59**
